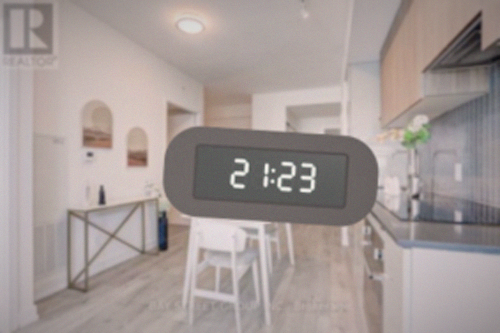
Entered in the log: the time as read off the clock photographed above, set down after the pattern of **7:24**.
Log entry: **21:23**
